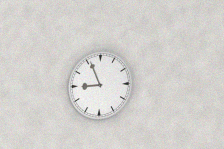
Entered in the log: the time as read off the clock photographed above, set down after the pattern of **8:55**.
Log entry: **8:56**
